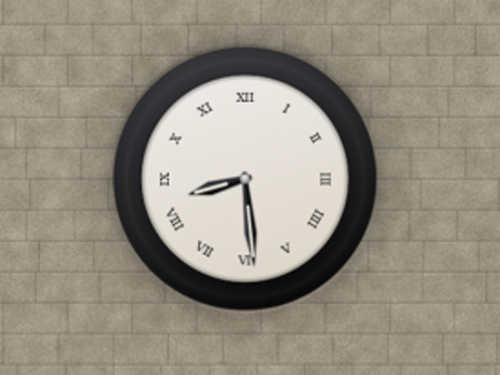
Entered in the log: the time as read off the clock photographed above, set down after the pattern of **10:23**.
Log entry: **8:29**
